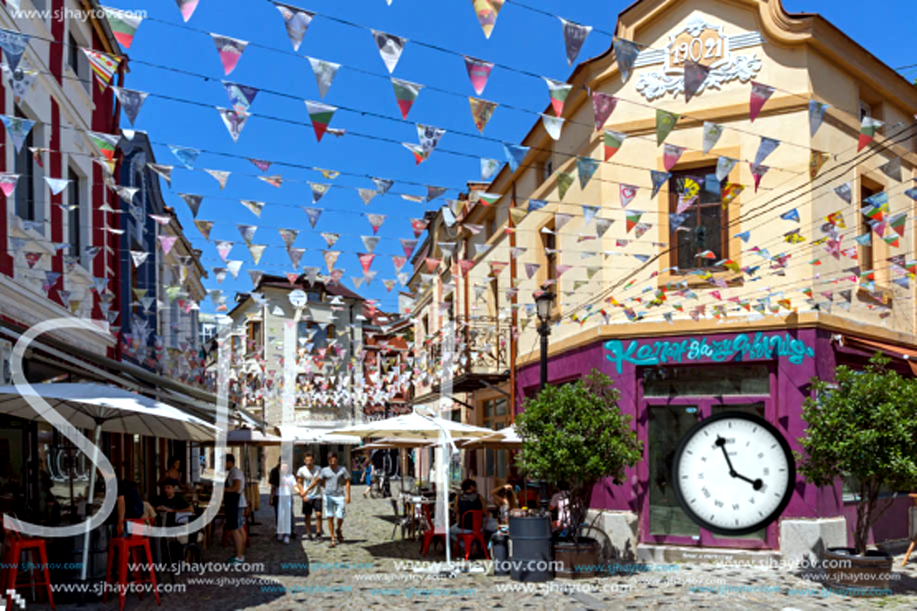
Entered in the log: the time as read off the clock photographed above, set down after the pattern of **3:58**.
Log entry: **3:57**
